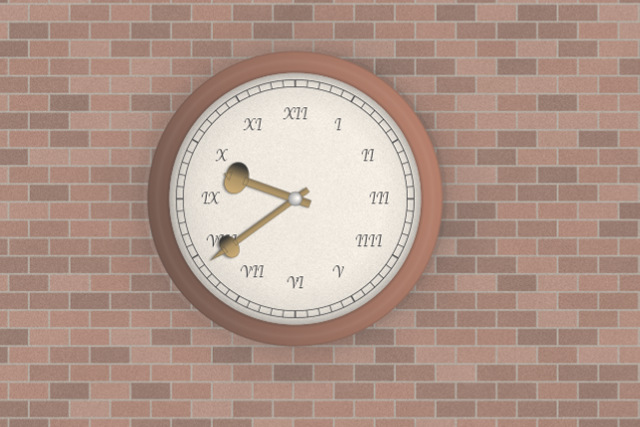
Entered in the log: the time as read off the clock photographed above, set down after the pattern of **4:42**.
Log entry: **9:39**
